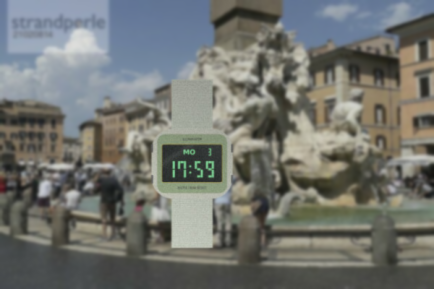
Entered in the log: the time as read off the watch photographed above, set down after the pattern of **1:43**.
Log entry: **17:59**
